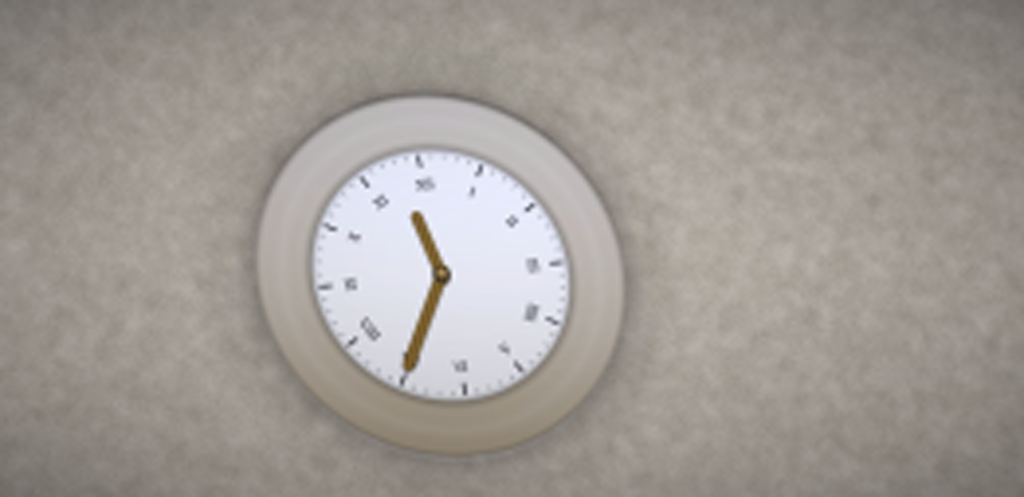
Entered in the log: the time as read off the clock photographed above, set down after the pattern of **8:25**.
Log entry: **11:35**
